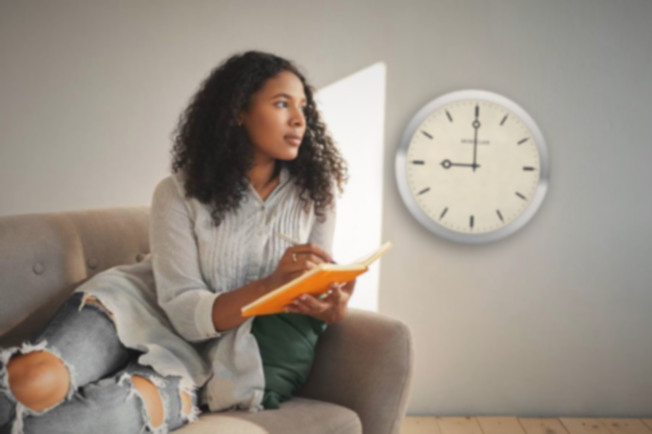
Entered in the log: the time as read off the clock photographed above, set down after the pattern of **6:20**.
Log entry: **9:00**
